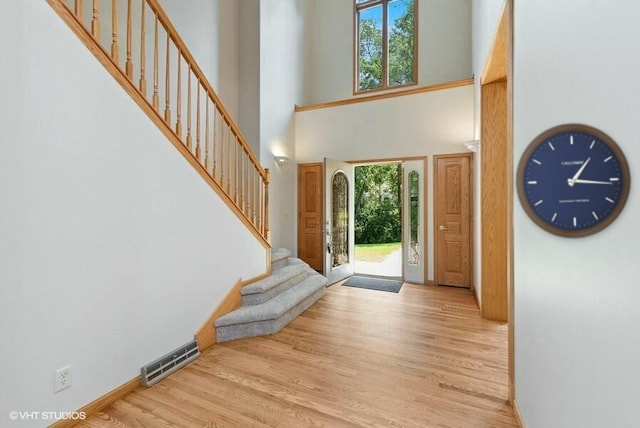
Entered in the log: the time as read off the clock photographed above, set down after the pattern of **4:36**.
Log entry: **1:16**
